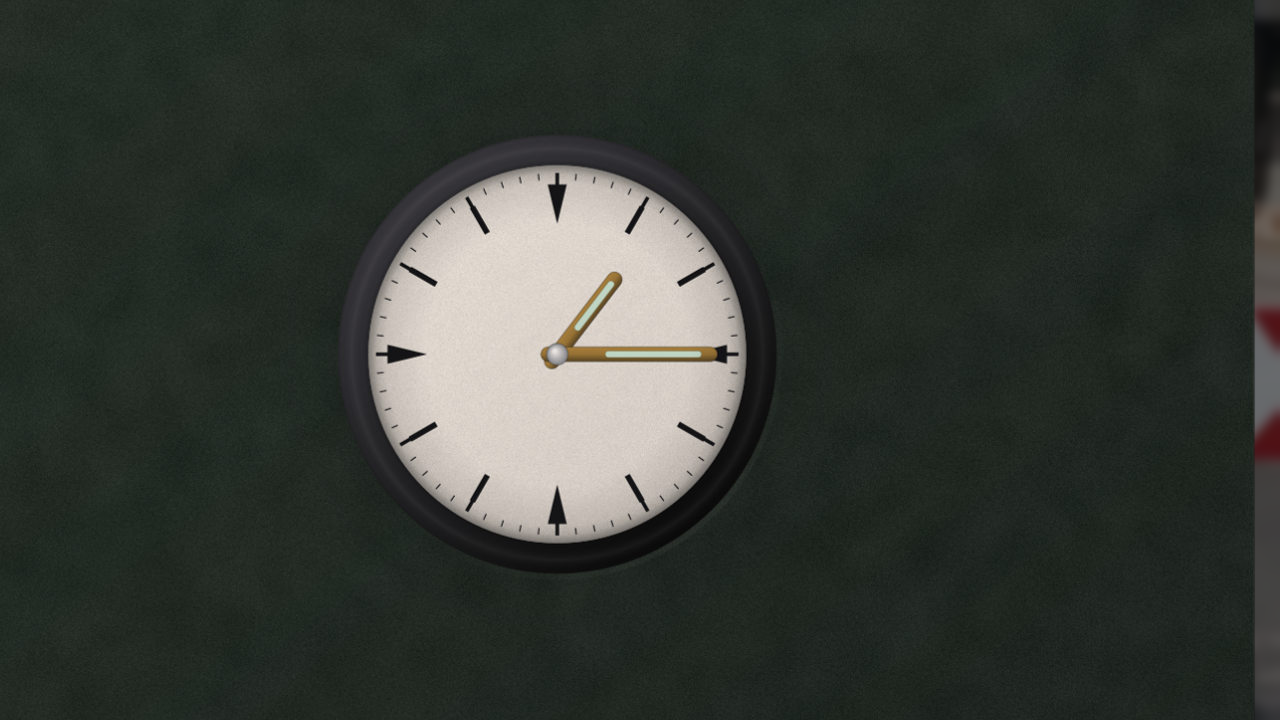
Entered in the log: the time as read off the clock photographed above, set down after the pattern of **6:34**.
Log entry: **1:15**
